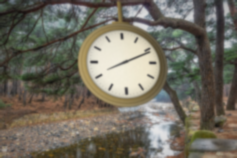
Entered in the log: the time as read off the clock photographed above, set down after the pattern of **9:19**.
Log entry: **8:11**
